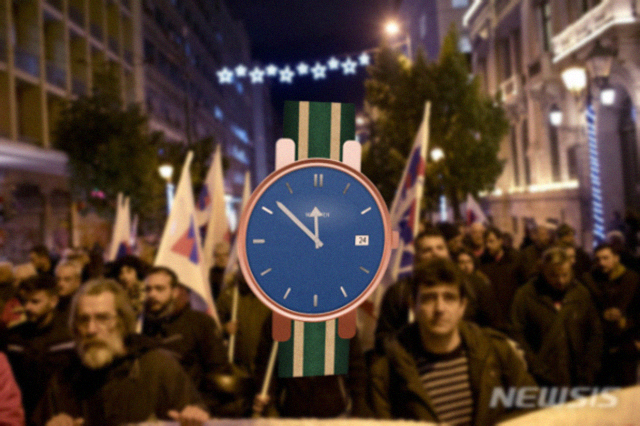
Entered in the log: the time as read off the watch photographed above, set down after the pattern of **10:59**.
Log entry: **11:52**
